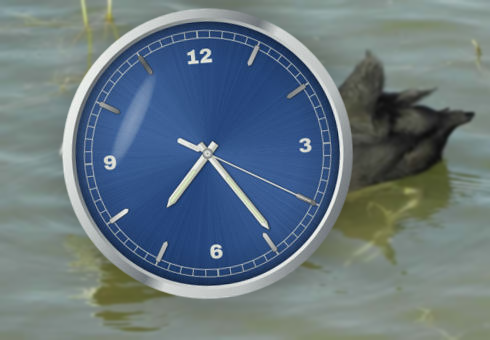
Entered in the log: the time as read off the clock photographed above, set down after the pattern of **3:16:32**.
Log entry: **7:24:20**
